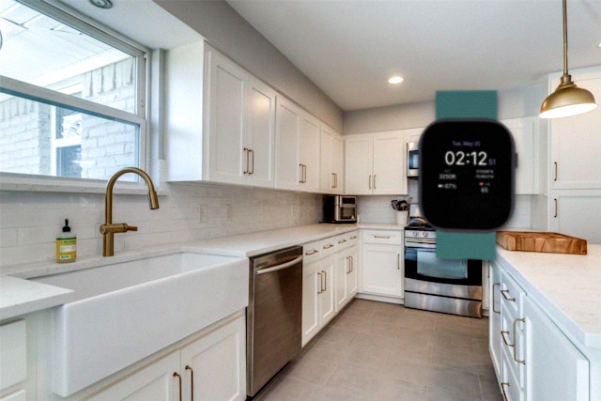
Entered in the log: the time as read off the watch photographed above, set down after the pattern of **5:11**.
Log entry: **2:12**
